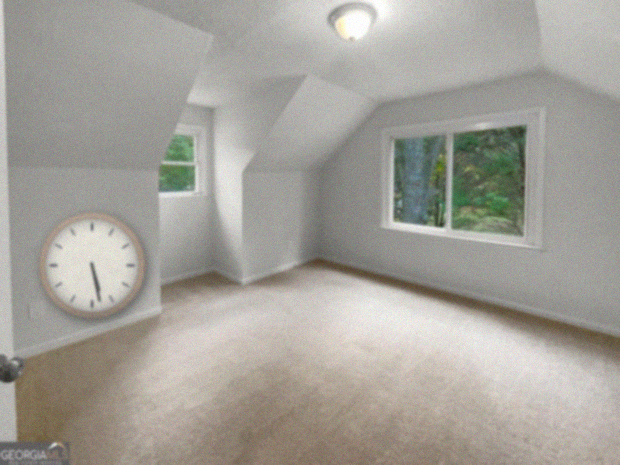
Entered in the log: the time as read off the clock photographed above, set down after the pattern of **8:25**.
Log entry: **5:28**
